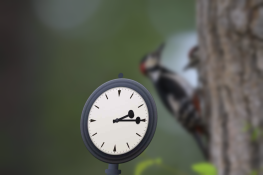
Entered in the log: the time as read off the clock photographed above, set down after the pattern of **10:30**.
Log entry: **2:15**
